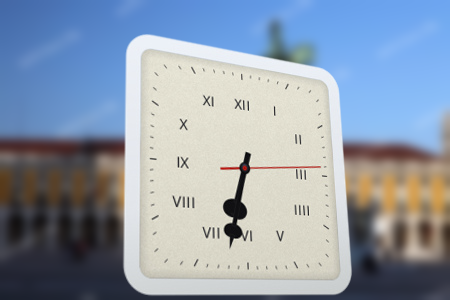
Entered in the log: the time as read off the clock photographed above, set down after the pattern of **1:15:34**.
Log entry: **6:32:14**
